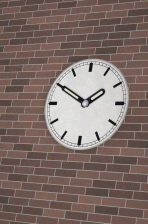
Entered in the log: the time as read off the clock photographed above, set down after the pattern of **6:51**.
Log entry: **1:50**
